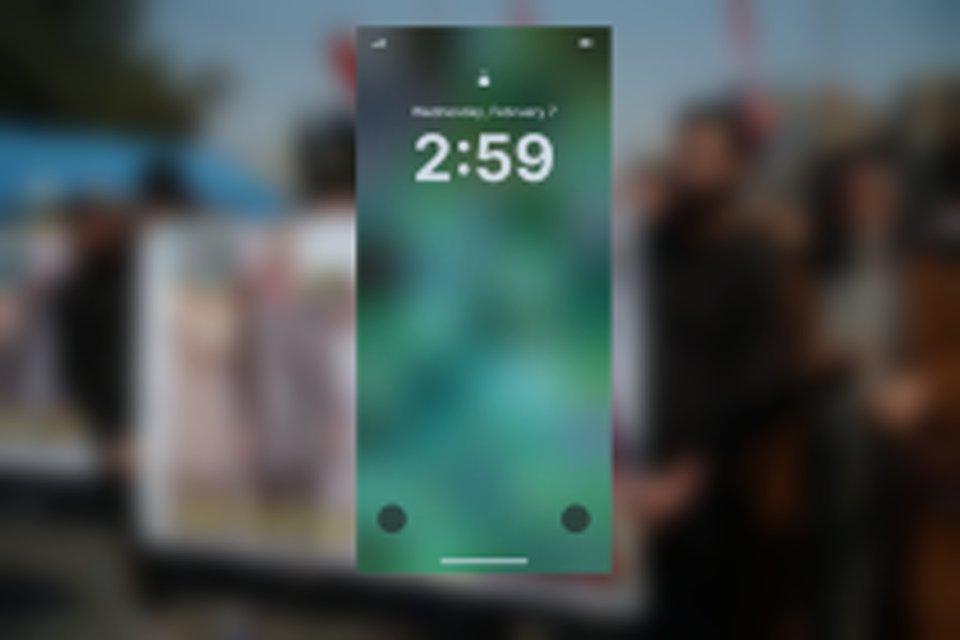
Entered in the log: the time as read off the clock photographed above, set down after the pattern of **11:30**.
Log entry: **2:59**
